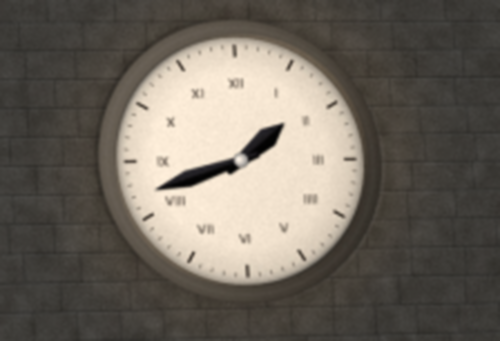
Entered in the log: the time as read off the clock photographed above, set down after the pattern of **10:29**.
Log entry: **1:42**
